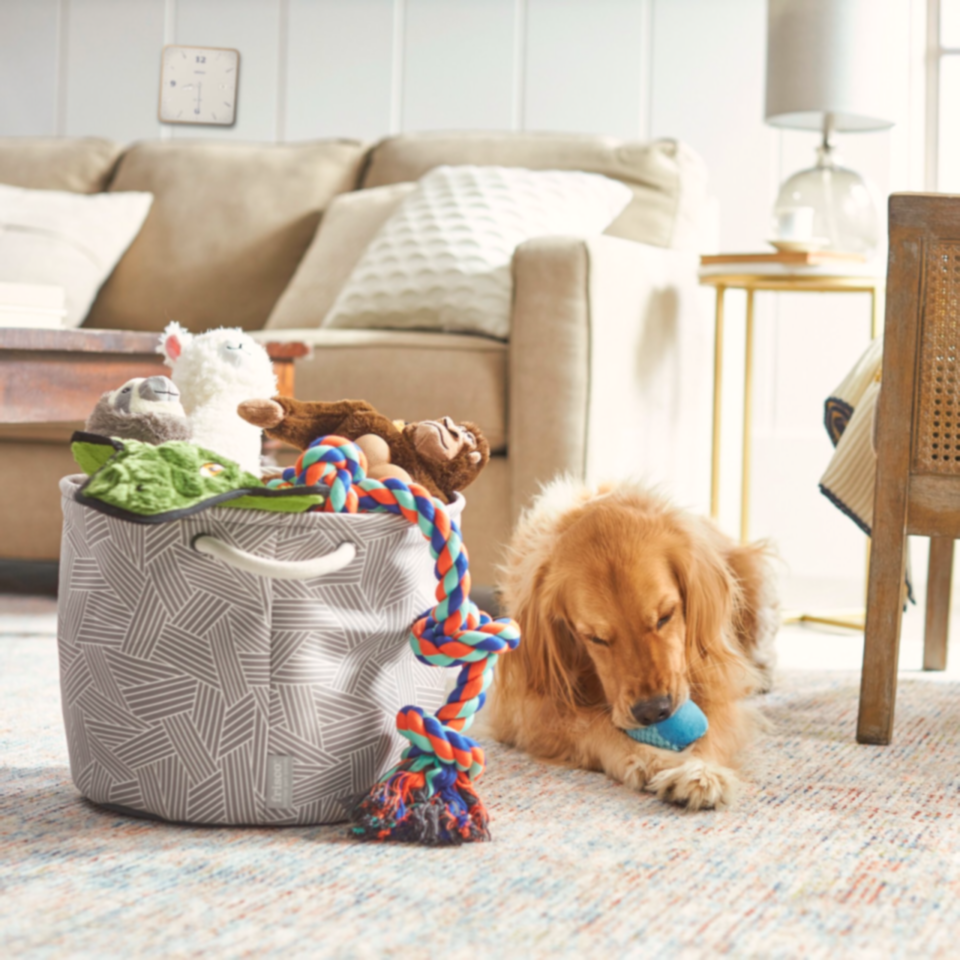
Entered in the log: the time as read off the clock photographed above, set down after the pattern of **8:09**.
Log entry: **8:30**
